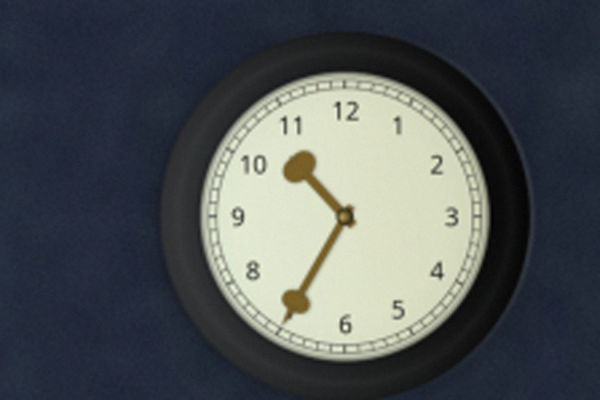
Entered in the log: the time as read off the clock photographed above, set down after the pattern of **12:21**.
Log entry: **10:35**
